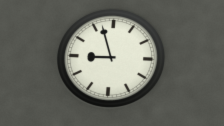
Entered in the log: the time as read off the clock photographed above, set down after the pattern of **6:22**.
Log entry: **8:57**
